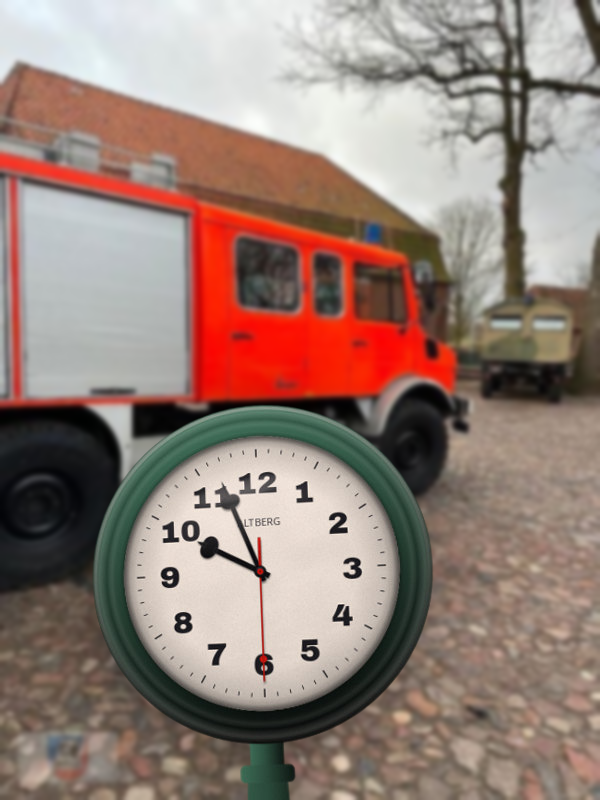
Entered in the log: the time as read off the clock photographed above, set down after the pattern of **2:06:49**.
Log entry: **9:56:30**
